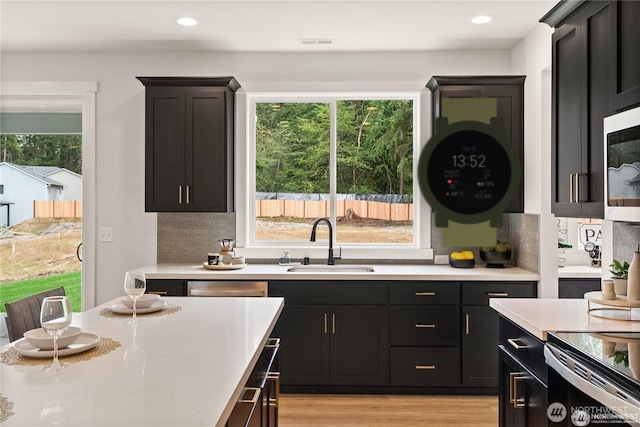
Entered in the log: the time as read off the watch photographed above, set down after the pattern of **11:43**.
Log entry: **13:52**
